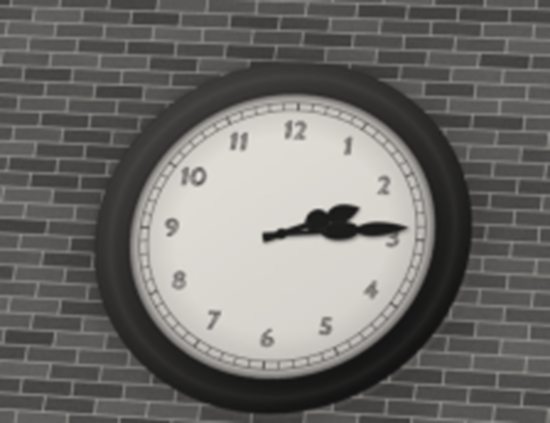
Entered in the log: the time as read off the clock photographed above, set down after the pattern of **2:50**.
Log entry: **2:14**
